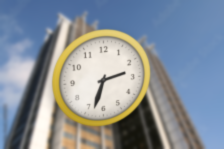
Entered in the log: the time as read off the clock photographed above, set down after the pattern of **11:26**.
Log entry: **2:33**
